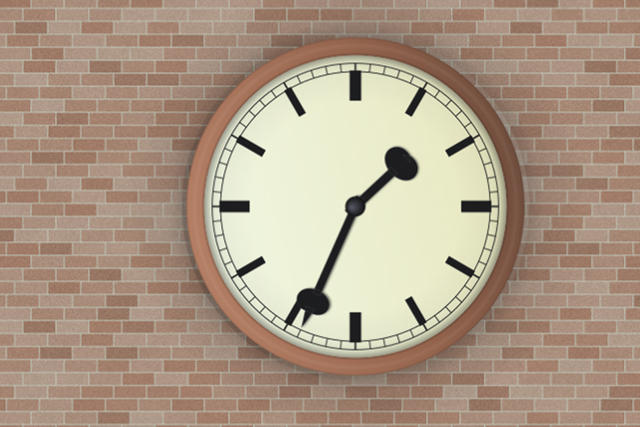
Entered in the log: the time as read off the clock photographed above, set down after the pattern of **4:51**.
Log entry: **1:34**
